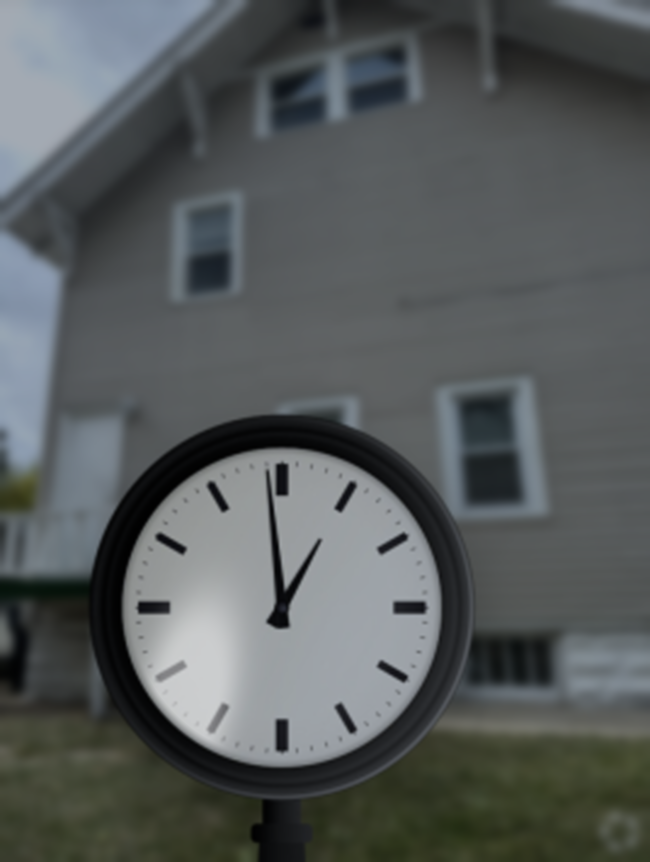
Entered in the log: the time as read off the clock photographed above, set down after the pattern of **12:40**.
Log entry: **12:59**
